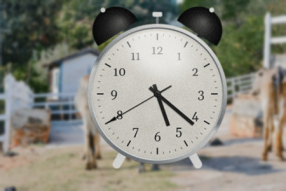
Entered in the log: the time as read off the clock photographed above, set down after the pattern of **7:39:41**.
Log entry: **5:21:40**
